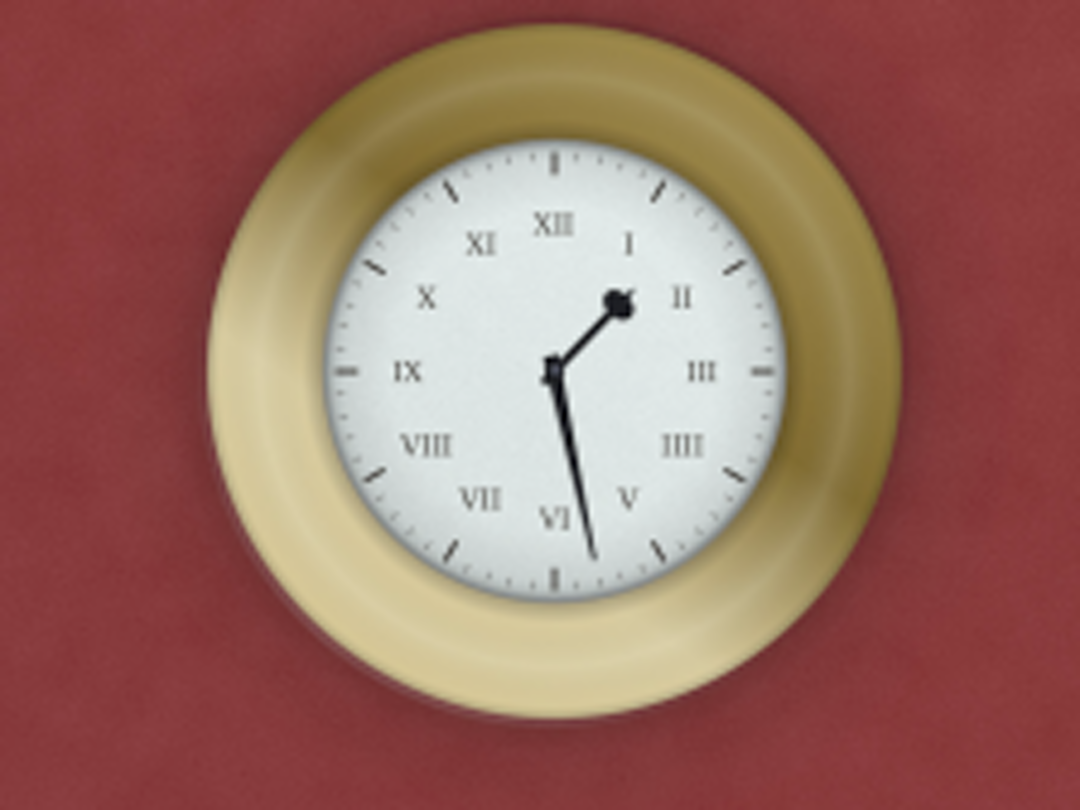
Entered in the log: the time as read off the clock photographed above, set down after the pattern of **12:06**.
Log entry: **1:28**
